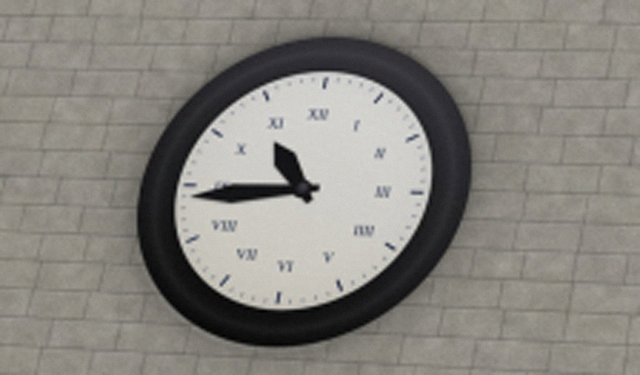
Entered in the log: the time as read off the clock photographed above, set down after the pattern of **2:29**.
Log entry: **10:44**
